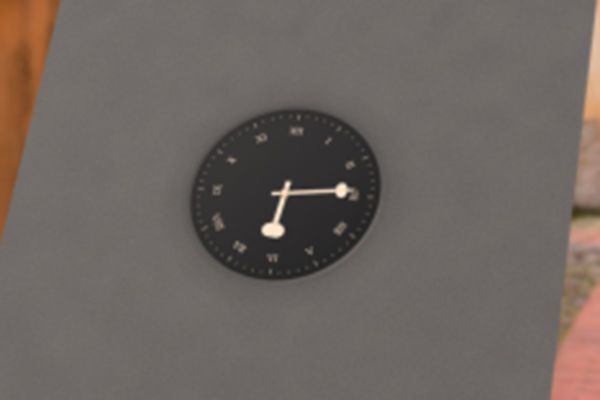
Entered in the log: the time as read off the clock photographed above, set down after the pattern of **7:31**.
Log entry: **6:14**
